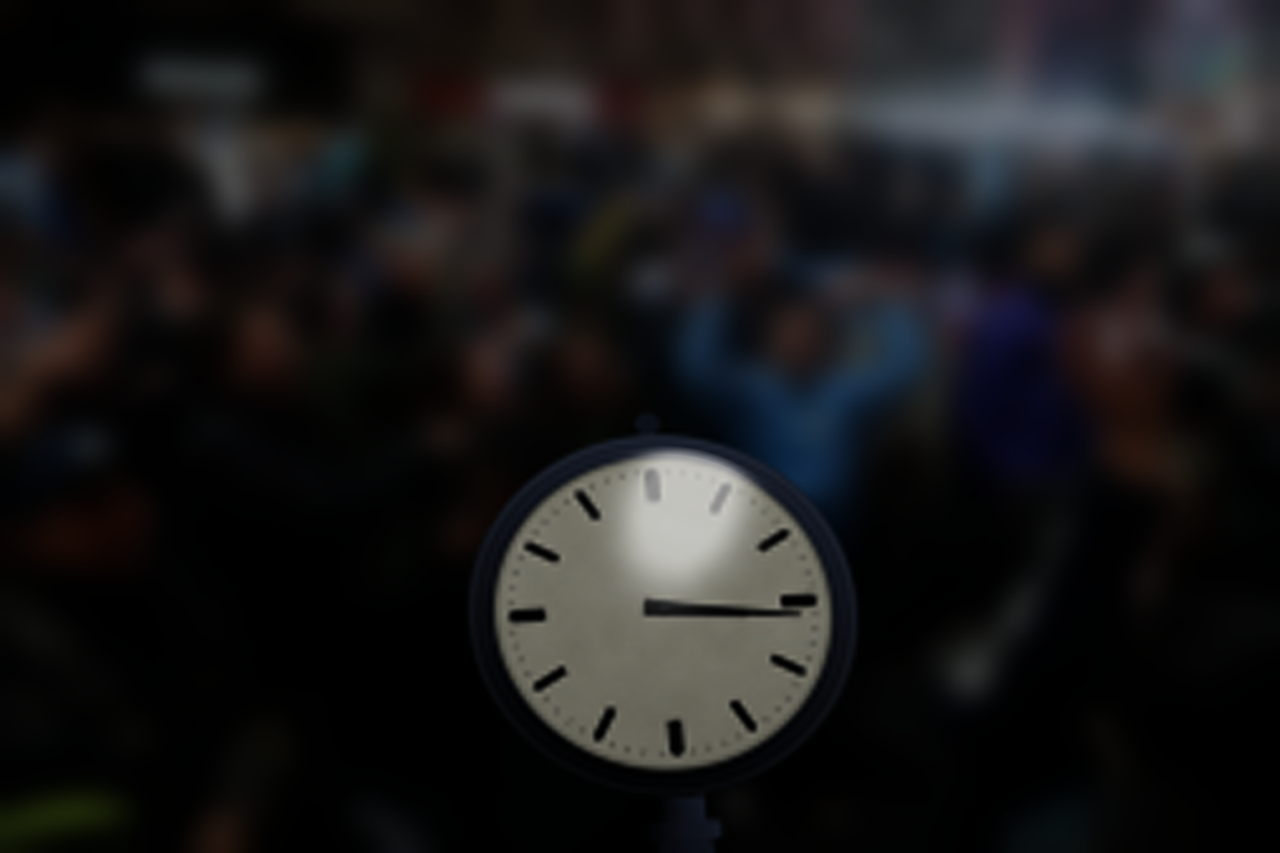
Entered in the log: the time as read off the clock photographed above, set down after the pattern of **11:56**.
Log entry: **3:16**
